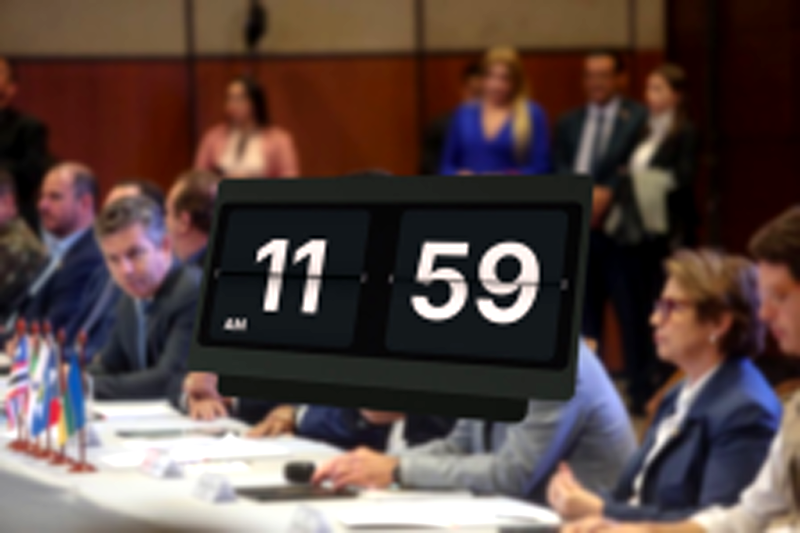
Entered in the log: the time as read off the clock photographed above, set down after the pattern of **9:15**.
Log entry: **11:59**
